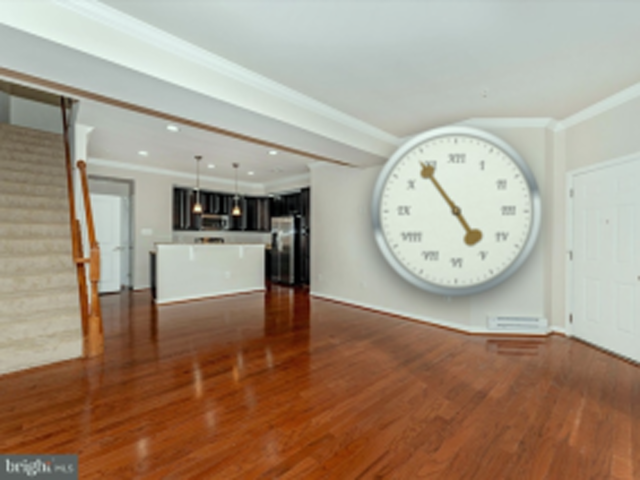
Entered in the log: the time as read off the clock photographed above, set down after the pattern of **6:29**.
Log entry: **4:54**
